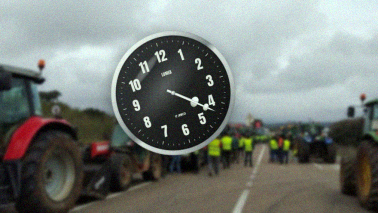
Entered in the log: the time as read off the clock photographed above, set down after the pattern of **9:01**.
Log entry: **4:22**
